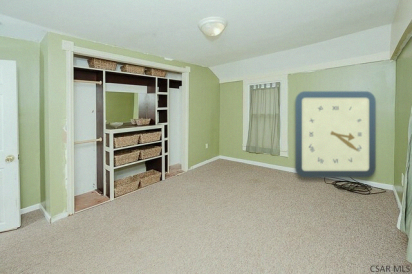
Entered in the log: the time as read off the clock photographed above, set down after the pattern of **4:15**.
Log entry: **3:21**
